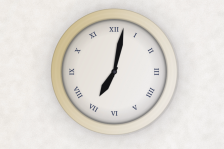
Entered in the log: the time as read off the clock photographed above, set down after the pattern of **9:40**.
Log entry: **7:02**
